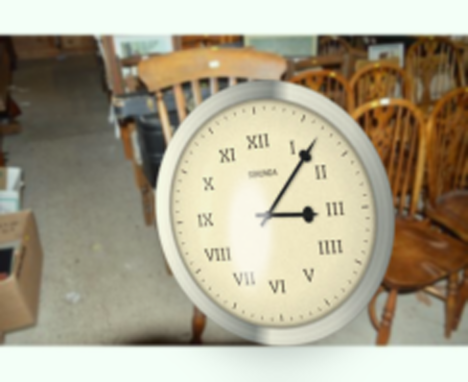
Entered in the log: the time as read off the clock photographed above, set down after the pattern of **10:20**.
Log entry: **3:07**
